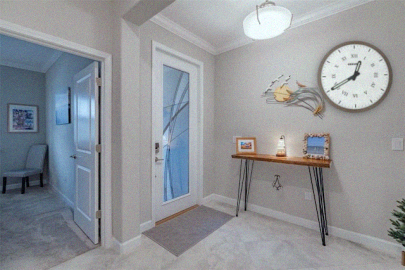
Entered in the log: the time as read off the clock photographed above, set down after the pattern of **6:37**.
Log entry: **12:40**
